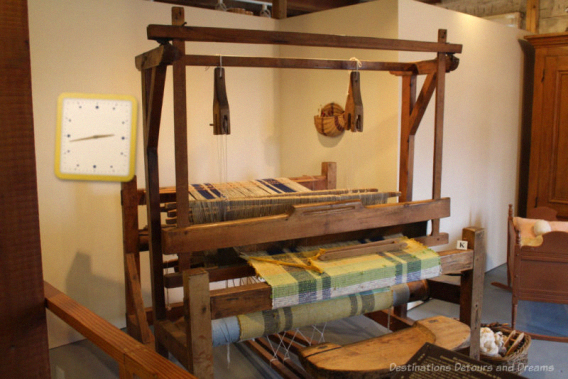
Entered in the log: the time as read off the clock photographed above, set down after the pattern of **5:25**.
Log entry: **2:43**
